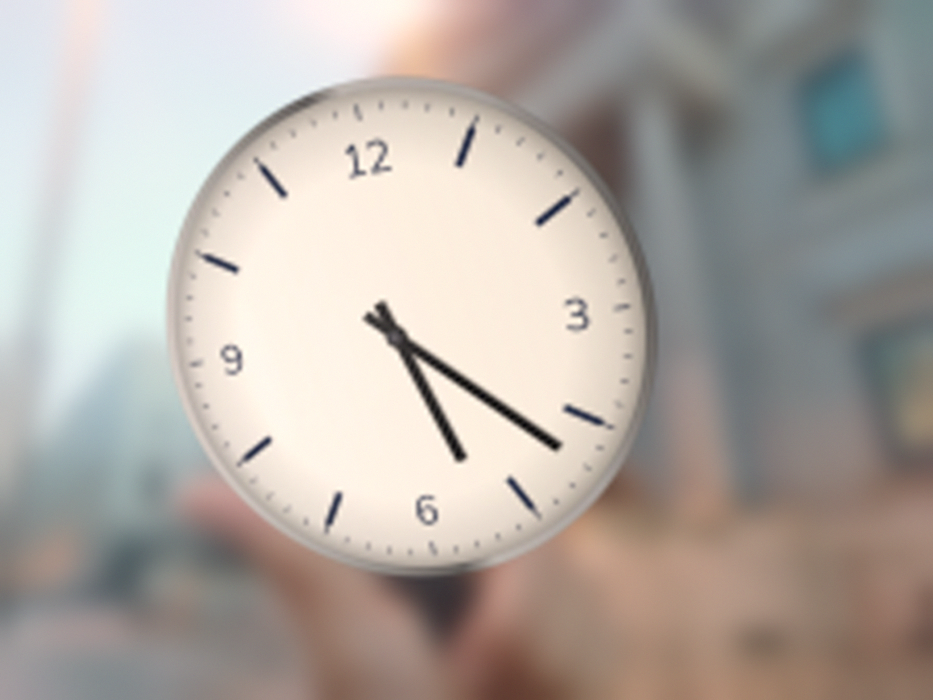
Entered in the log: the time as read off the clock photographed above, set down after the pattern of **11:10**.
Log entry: **5:22**
